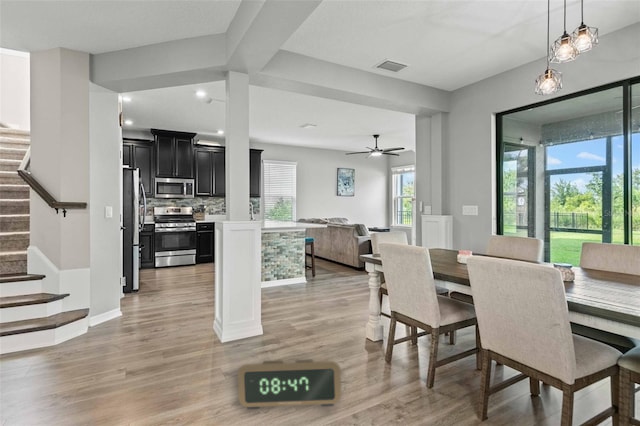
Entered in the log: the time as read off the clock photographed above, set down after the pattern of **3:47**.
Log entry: **8:47**
